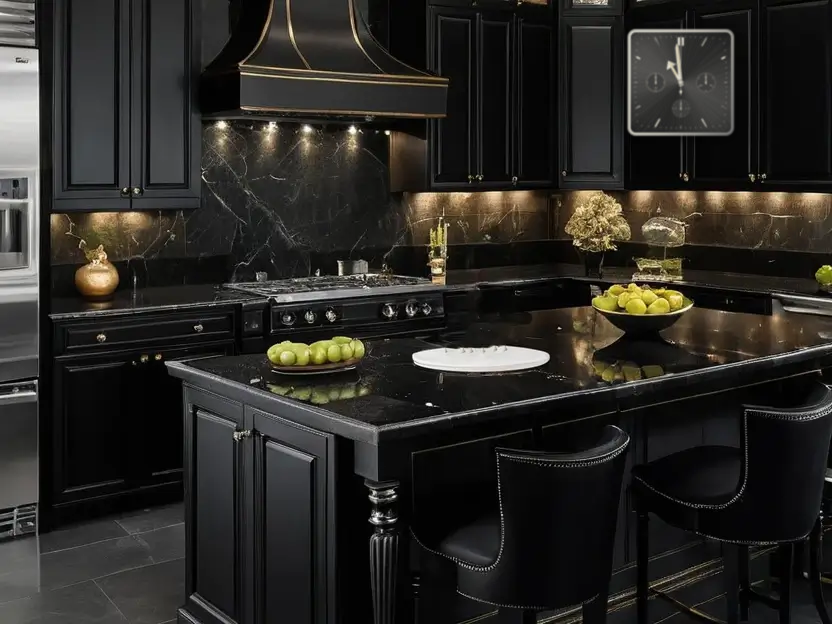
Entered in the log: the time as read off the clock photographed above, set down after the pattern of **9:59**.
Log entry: **10:59**
